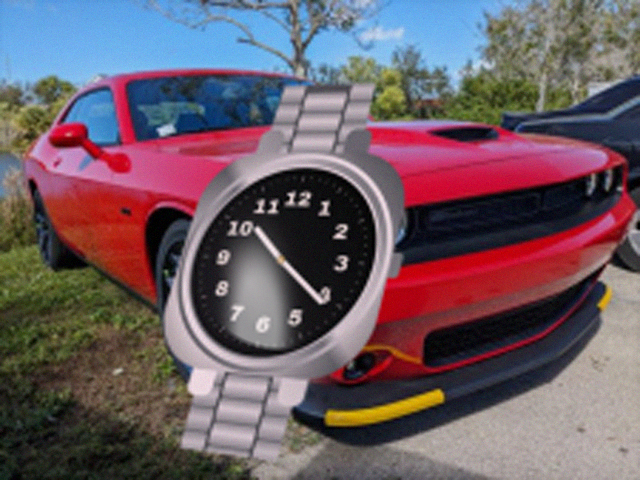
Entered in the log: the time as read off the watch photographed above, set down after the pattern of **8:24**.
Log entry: **10:21**
